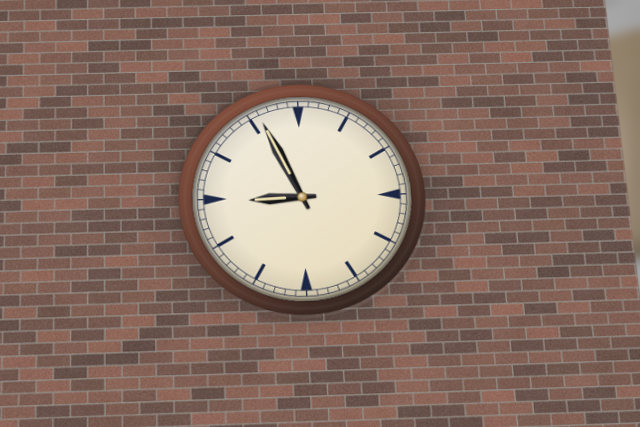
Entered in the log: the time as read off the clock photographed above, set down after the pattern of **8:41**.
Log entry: **8:56**
